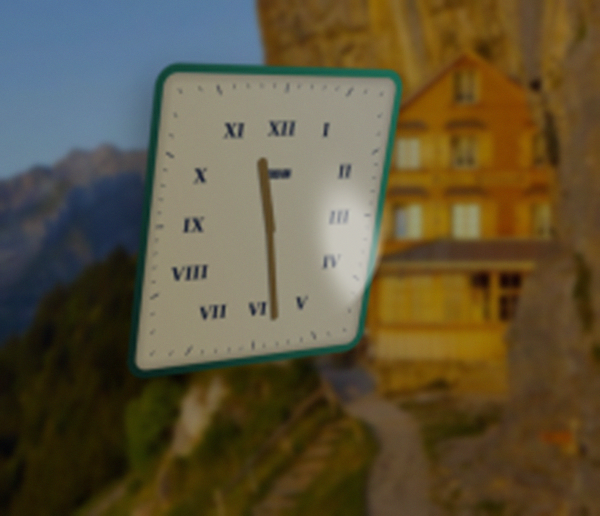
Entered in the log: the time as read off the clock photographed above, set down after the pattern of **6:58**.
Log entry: **11:28**
